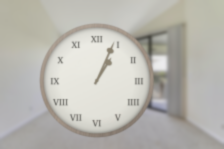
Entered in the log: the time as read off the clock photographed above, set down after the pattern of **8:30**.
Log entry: **1:04**
